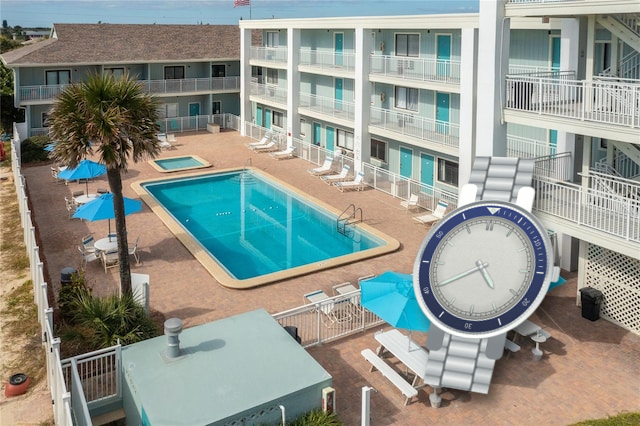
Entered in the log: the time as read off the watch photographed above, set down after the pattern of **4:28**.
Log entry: **4:40**
